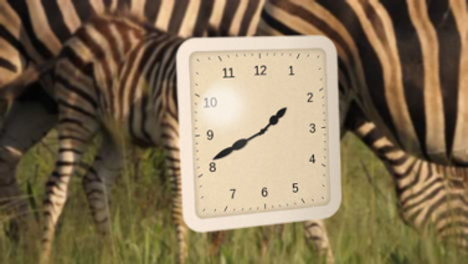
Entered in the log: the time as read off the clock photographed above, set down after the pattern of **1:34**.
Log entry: **1:41**
